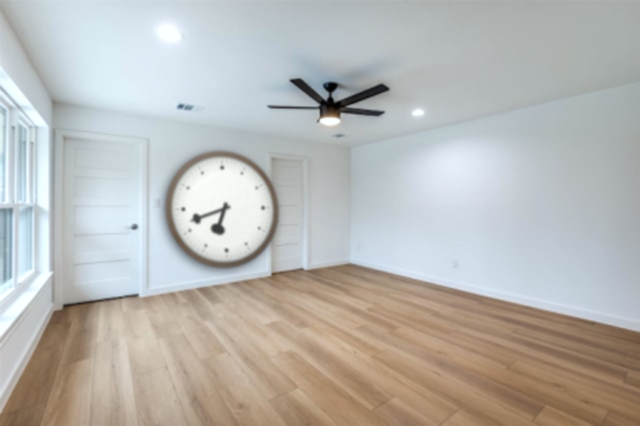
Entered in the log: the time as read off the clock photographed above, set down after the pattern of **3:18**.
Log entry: **6:42**
